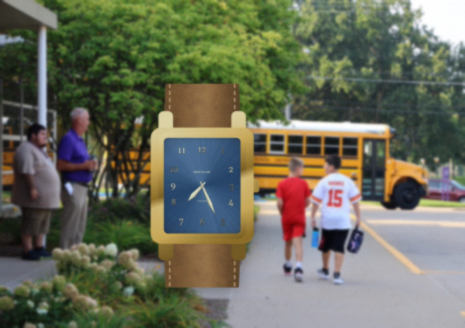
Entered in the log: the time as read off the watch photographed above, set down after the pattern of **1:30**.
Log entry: **7:26**
